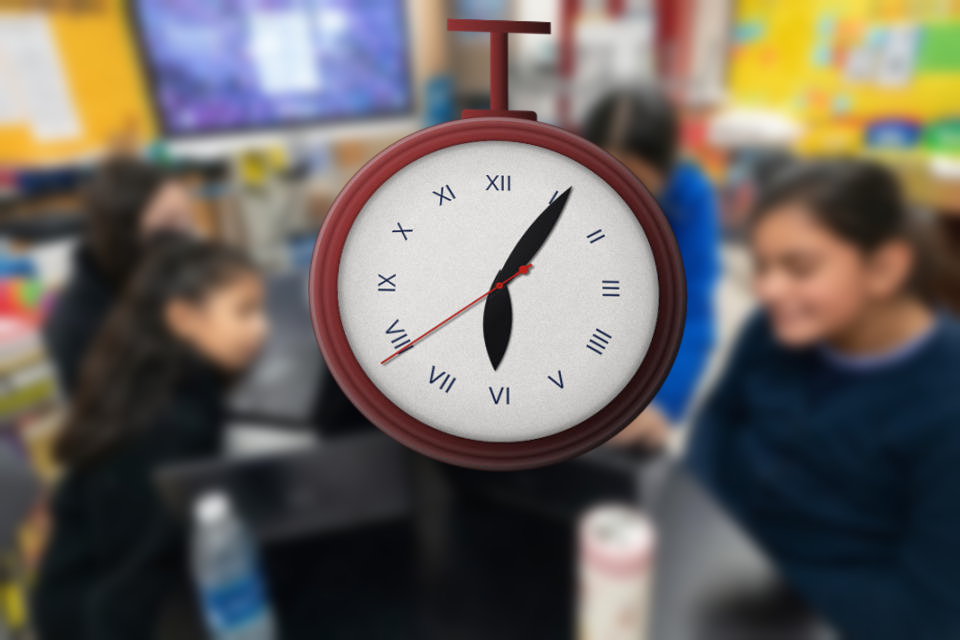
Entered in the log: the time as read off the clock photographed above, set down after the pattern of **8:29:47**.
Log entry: **6:05:39**
